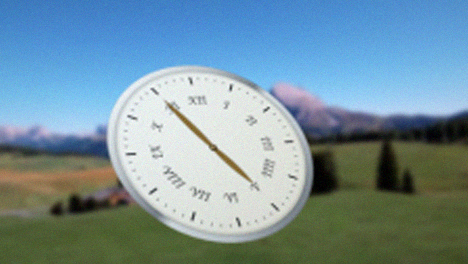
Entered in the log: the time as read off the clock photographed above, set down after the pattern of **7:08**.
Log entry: **4:55**
